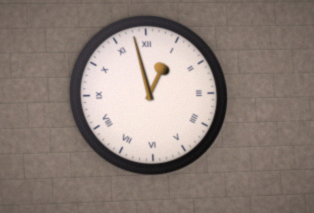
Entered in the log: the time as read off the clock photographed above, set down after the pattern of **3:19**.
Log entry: **12:58**
